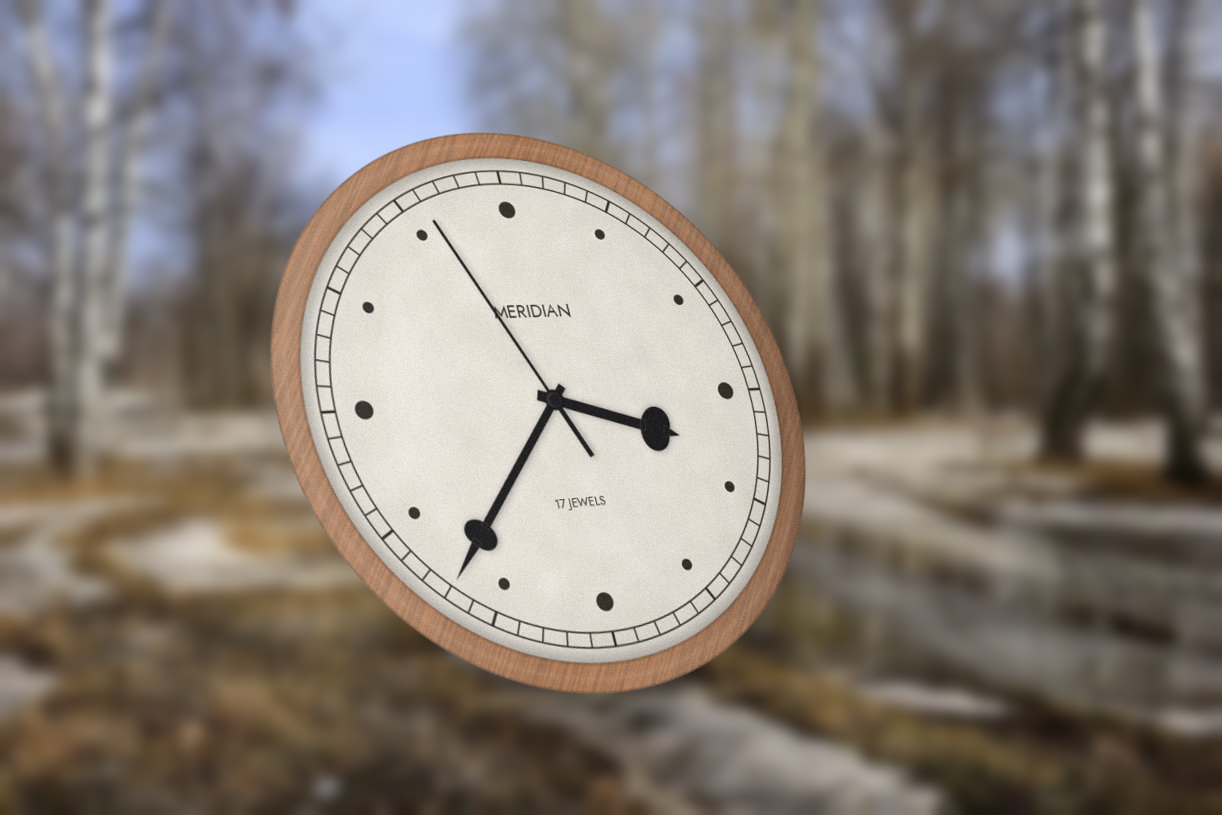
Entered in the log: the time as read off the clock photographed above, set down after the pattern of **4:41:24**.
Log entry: **3:36:56**
